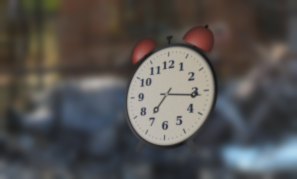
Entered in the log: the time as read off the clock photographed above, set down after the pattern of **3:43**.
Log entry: **7:16**
